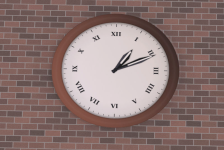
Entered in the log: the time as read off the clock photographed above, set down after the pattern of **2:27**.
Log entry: **1:11**
